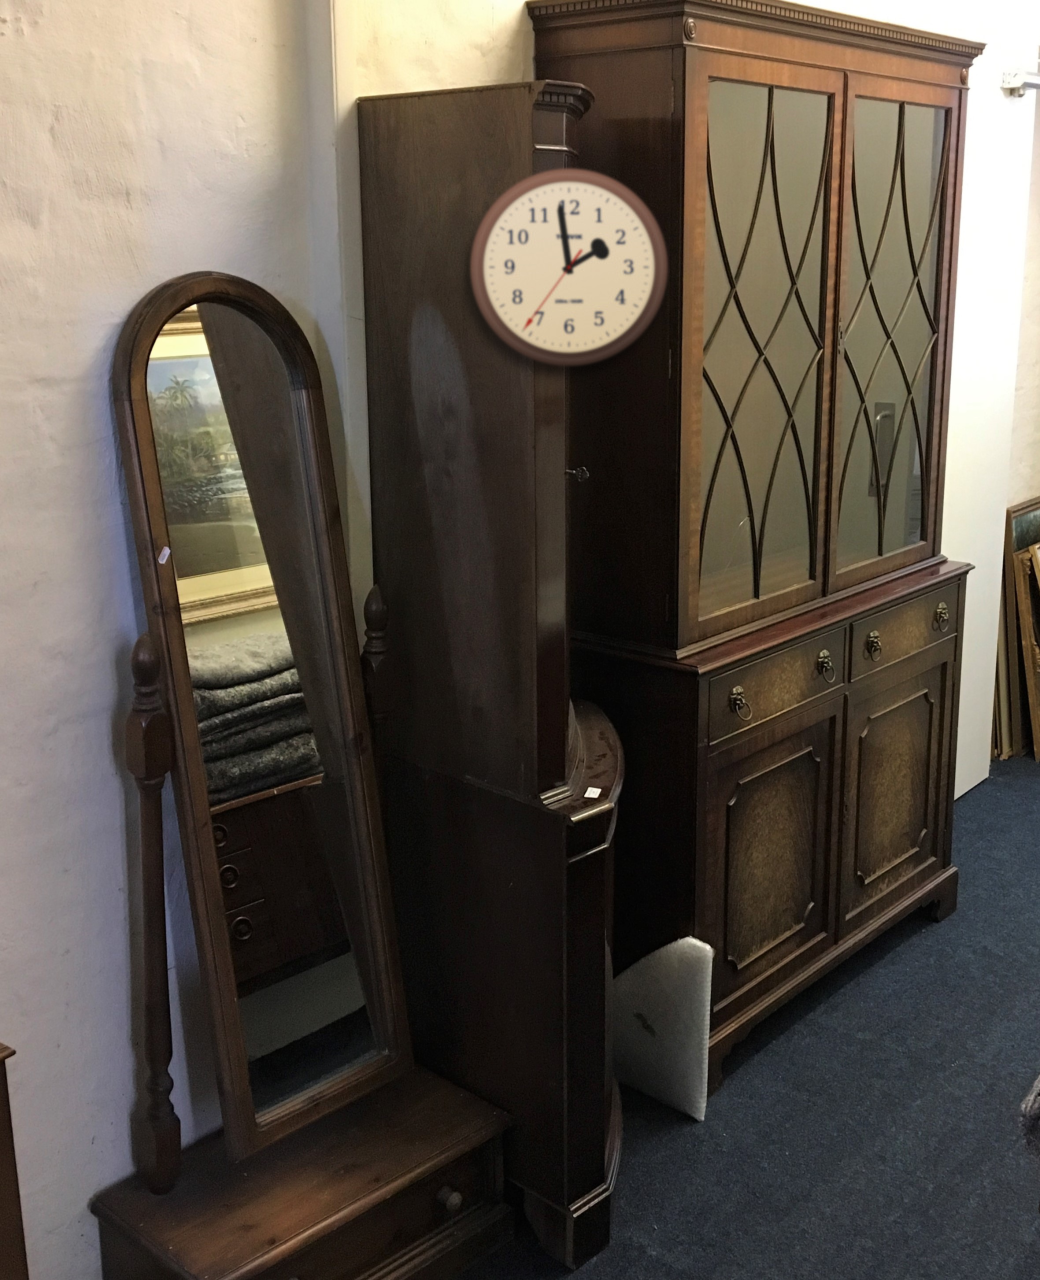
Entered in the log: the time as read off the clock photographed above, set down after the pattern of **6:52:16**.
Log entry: **1:58:36**
